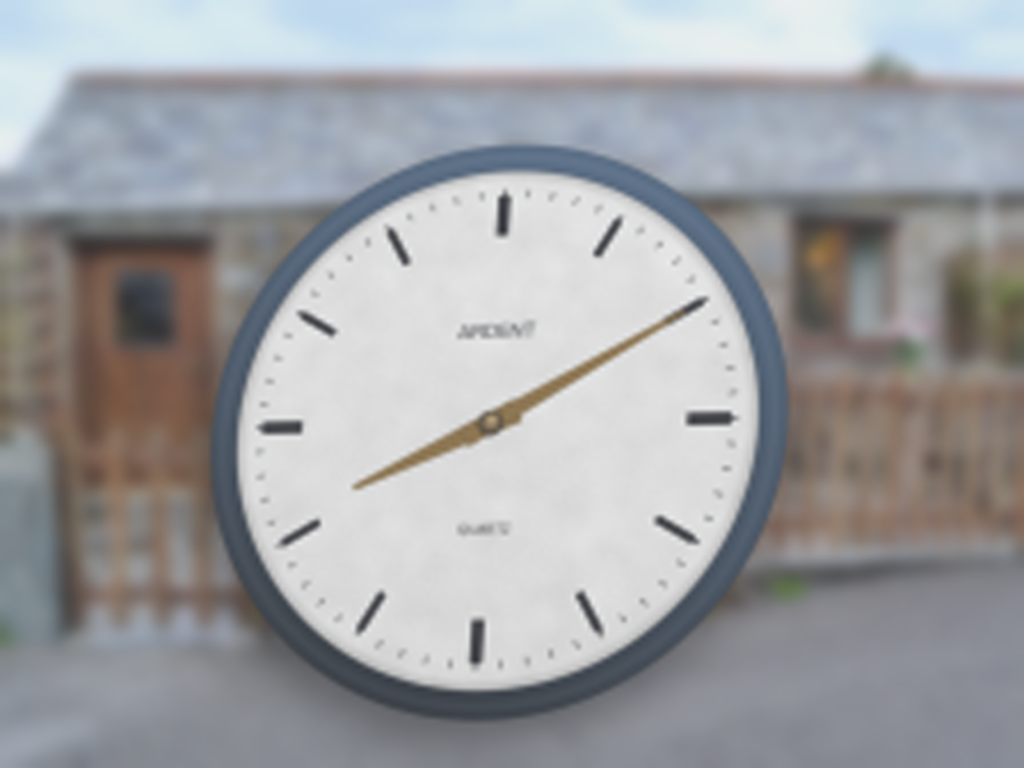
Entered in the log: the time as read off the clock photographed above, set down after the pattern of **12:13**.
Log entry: **8:10**
